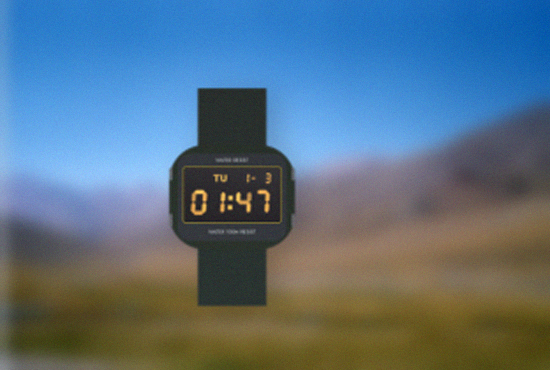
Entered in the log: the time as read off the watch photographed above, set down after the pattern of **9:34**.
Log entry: **1:47**
